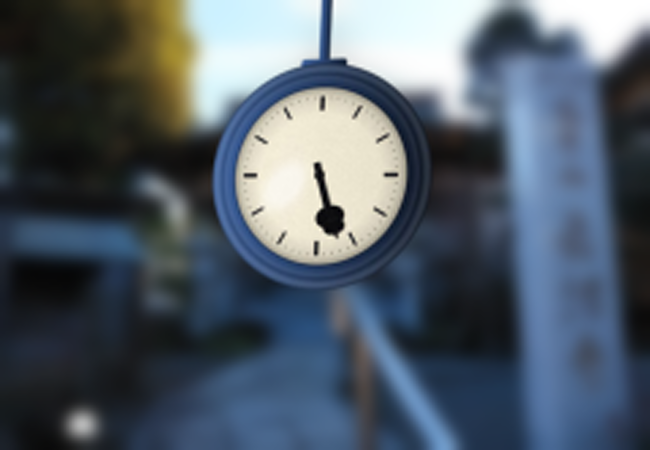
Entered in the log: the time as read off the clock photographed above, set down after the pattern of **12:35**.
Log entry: **5:27**
